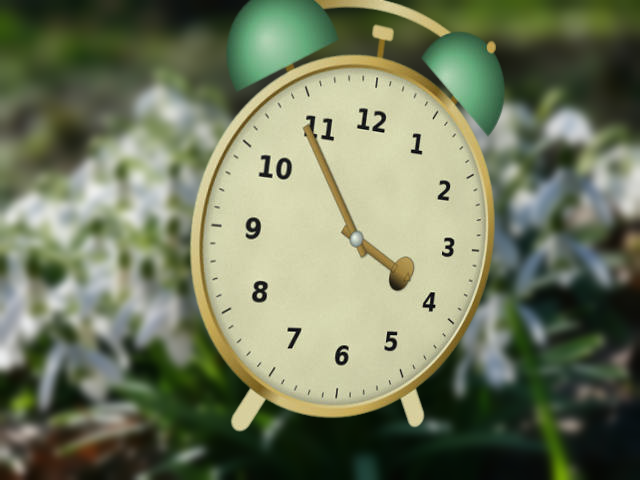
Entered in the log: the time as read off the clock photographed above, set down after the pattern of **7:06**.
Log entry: **3:54**
